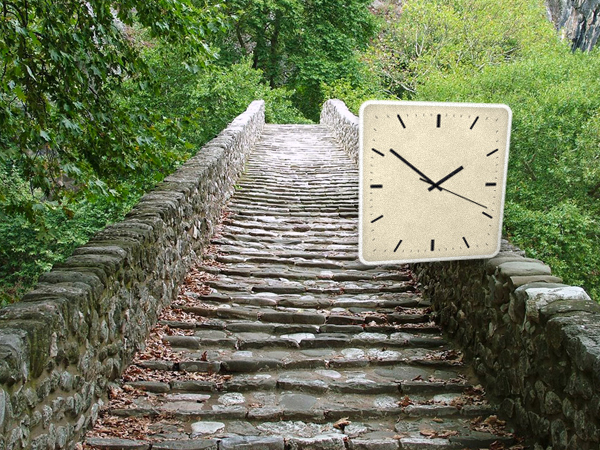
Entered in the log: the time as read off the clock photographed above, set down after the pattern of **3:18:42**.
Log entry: **1:51:19**
